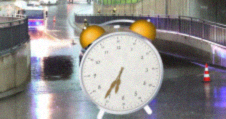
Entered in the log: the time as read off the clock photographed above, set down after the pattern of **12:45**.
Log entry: **6:36**
